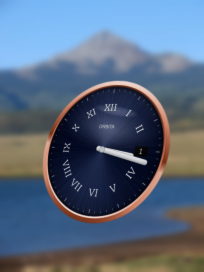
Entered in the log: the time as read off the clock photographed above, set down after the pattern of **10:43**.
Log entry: **3:17**
